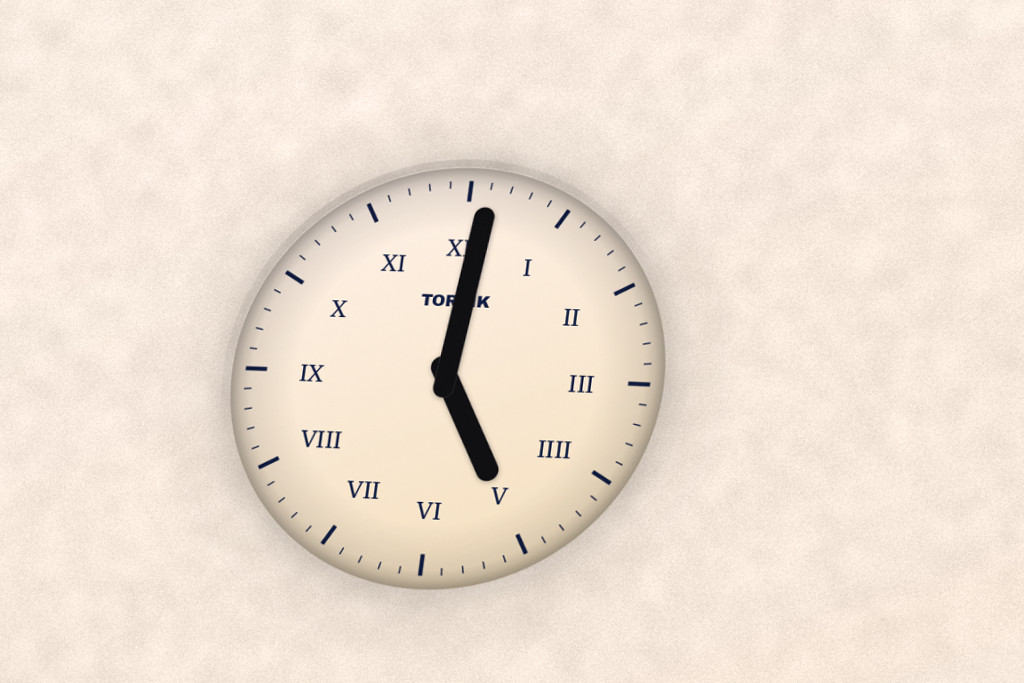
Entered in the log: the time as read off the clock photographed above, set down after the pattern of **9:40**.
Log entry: **5:01**
